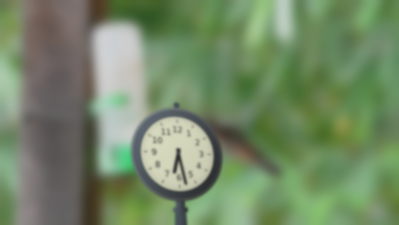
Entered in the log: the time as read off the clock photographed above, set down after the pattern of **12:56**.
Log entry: **6:28**
